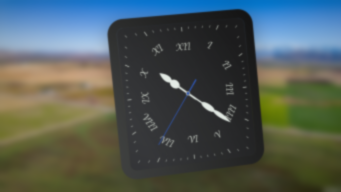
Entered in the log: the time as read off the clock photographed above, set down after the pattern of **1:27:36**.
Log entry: **10:21:36**
